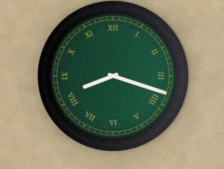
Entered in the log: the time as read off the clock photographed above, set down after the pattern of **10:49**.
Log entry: **8:18**
